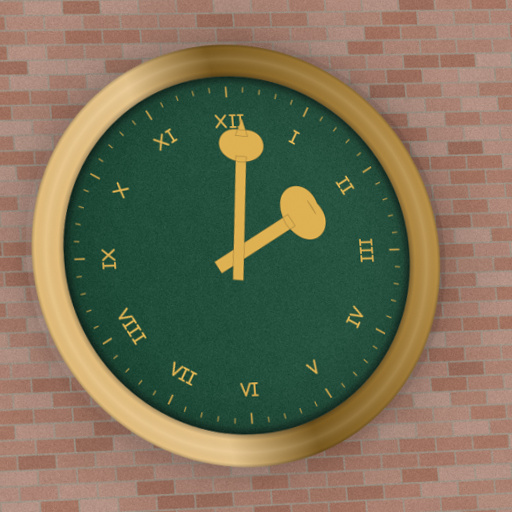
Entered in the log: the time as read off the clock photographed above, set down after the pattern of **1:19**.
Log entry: **2:01**
